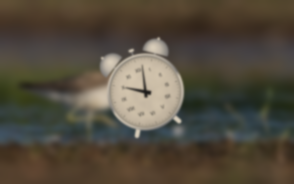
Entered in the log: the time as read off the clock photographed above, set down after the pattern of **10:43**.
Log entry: **10:02**
